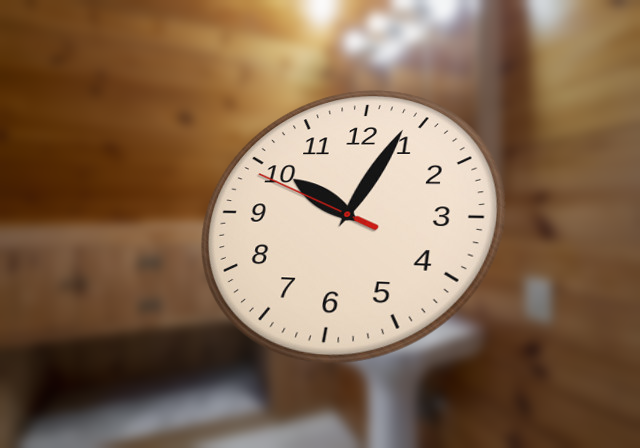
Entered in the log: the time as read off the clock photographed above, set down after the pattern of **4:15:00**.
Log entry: **10:03:49**
